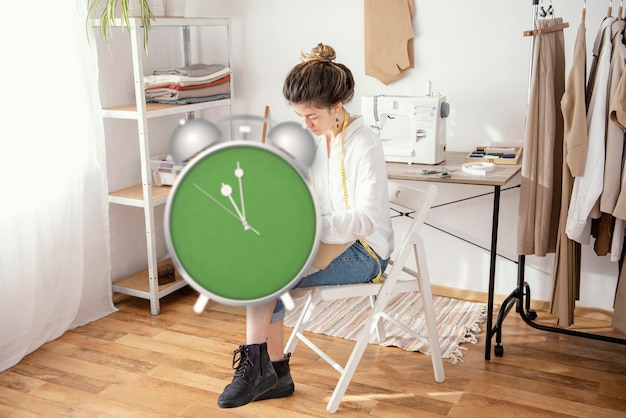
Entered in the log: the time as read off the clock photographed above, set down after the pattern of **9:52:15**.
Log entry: **10:58:51**
